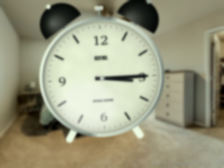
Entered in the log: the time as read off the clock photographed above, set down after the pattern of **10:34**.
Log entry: **3:15**
